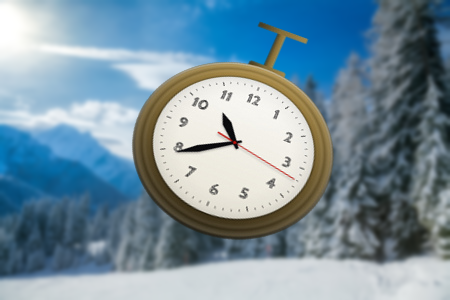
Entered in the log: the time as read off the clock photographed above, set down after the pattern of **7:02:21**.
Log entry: **10:39:17**
